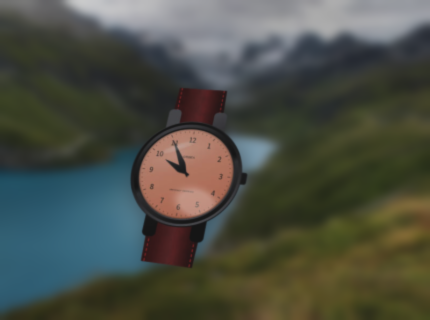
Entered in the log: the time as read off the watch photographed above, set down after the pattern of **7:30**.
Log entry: **9:55**
